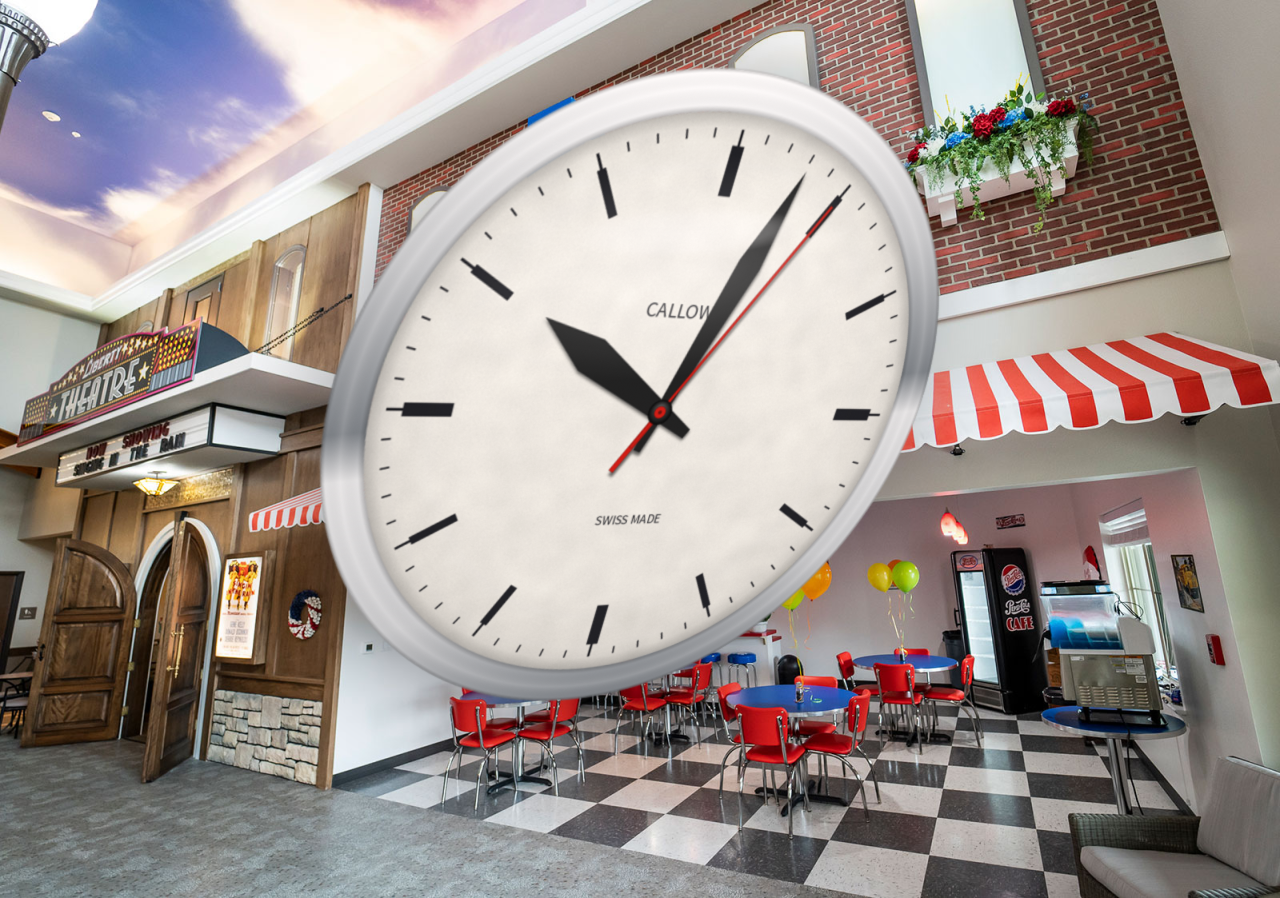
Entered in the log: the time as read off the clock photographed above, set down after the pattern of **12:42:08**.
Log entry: **10:03:05**
